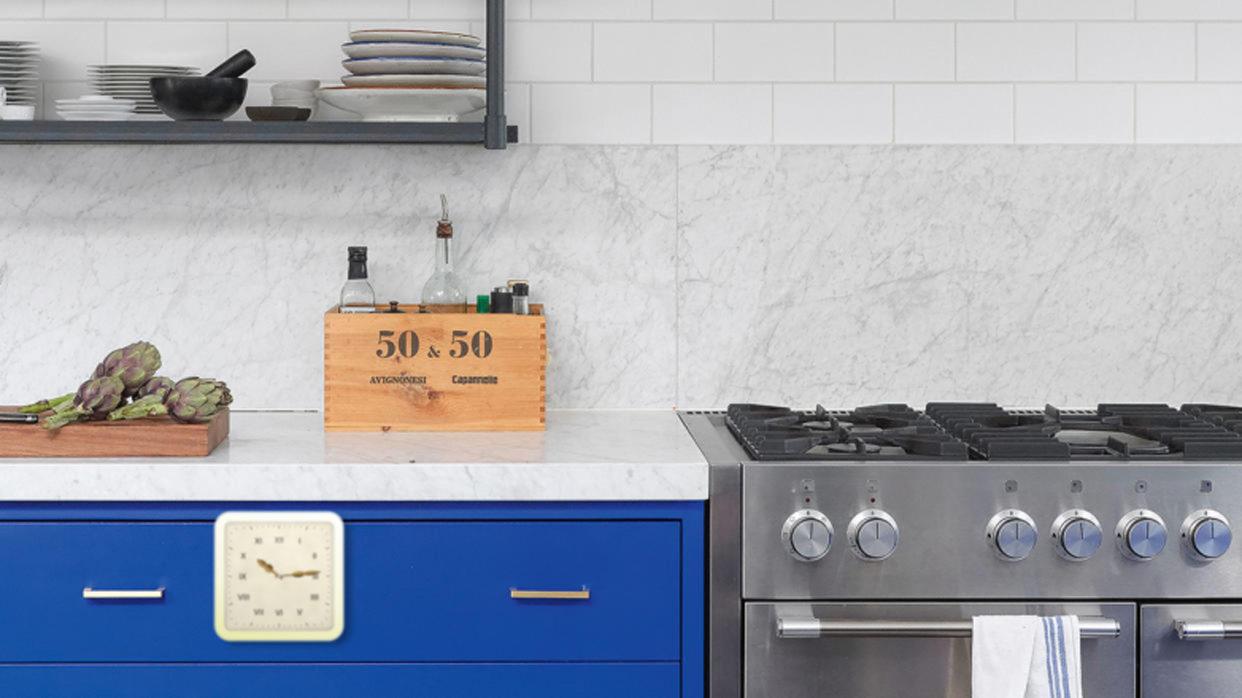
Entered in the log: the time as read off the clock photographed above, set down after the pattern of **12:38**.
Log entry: **10:14**
